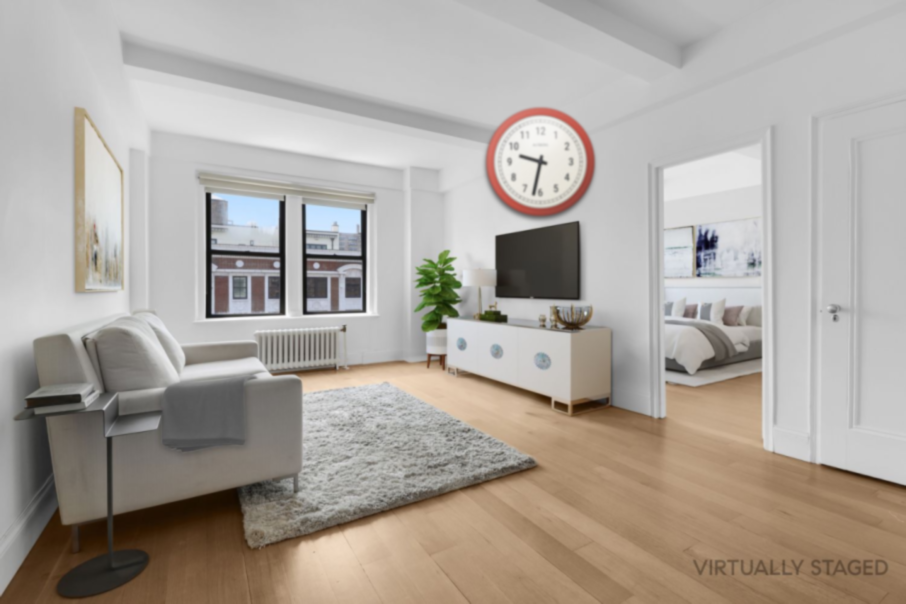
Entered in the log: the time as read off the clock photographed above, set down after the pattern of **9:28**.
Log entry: **9:32**
